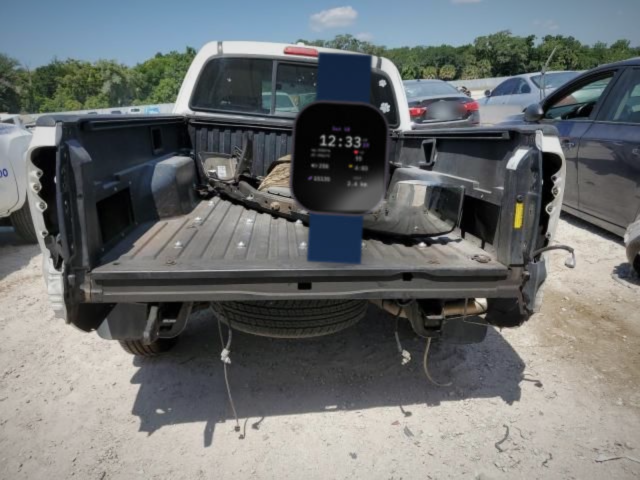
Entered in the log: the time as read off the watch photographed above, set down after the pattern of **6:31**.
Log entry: **12:33**
